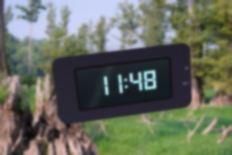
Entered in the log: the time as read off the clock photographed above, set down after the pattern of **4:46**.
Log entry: **11:48**
